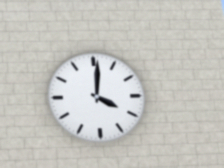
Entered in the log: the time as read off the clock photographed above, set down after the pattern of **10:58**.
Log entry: **4:01**
